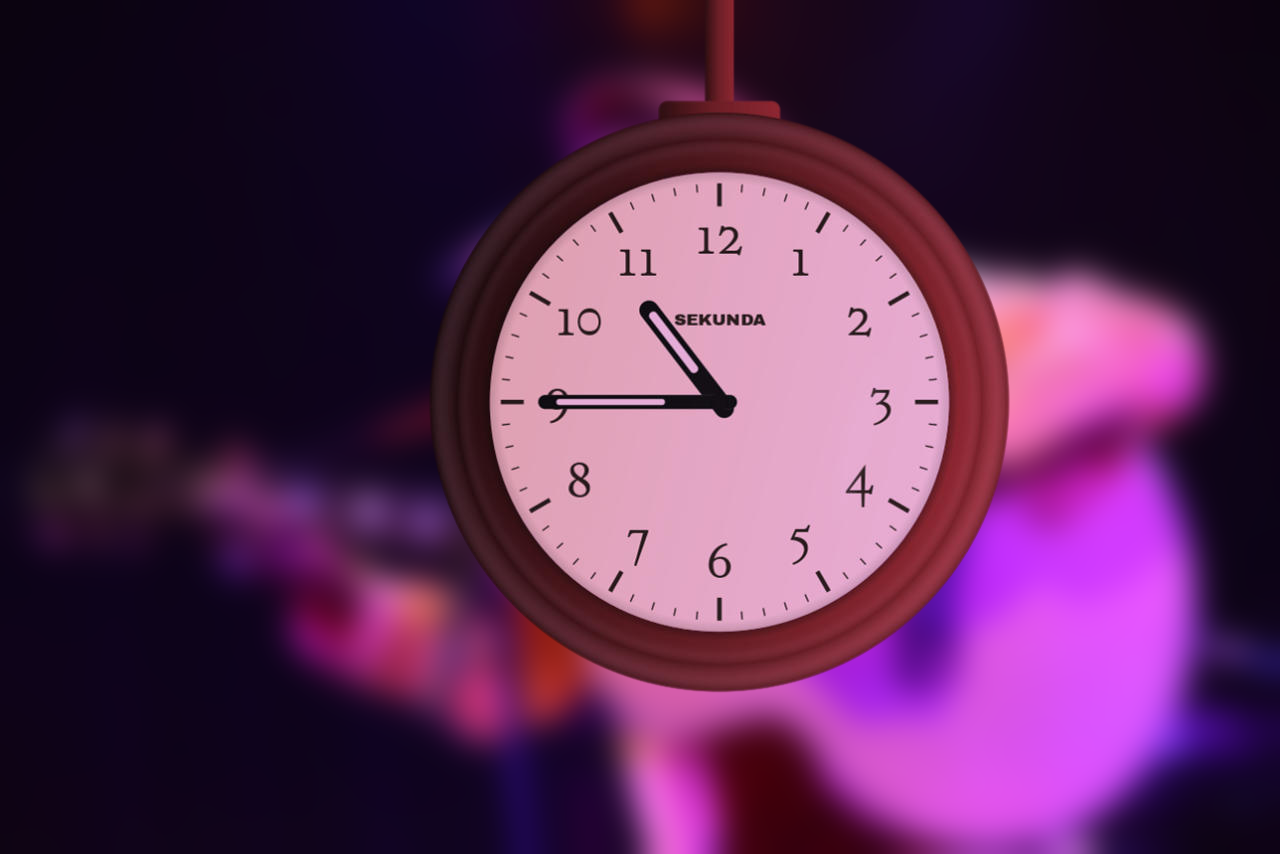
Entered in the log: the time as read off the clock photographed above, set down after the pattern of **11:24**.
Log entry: **10:45**
